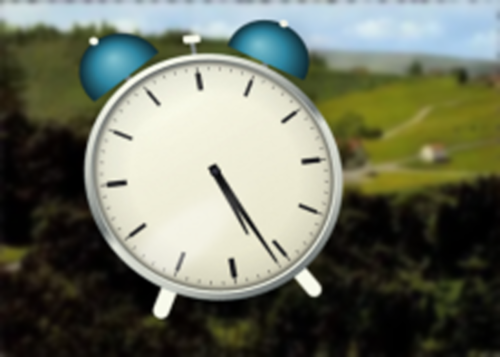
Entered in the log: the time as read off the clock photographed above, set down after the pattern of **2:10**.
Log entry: **5:26**
